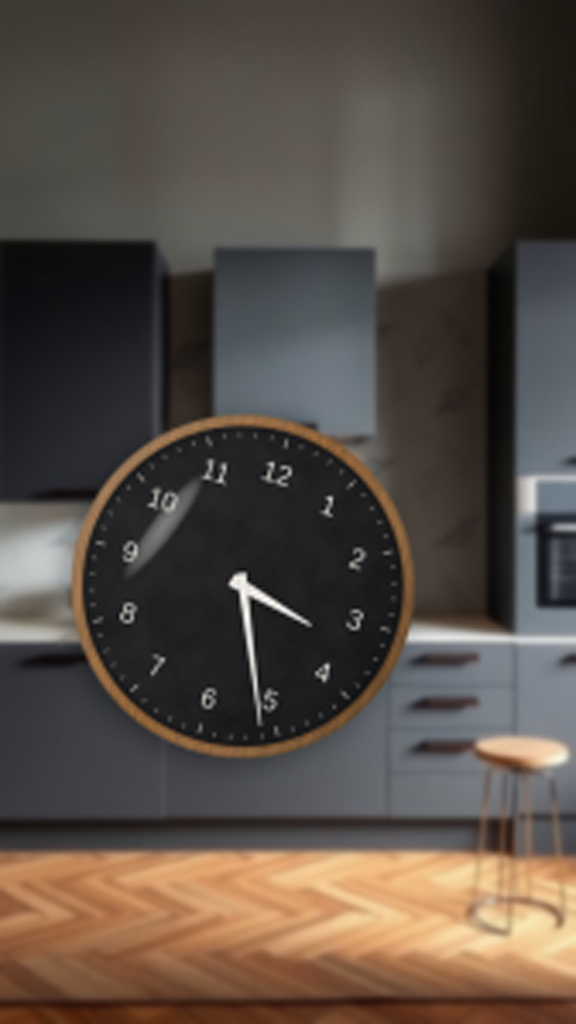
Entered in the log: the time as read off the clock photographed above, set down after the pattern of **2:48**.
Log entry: **3:26**
